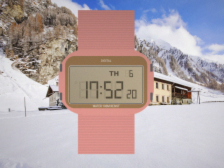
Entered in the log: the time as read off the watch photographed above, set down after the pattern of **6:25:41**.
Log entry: **17:52:20**
